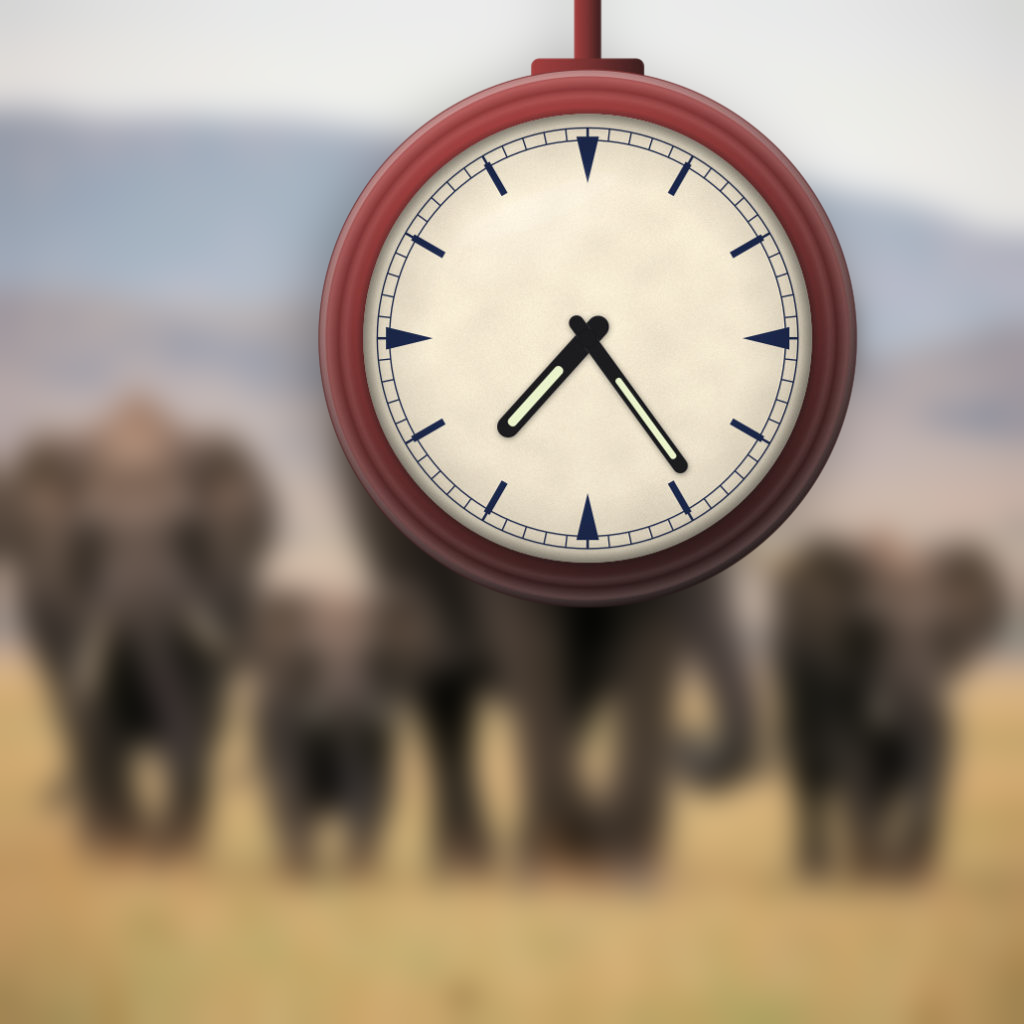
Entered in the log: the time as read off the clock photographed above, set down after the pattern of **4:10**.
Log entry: **7:24**
